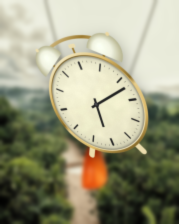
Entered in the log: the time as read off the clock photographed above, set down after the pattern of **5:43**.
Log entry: **6:12**
